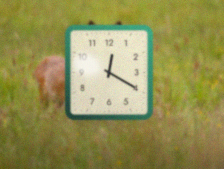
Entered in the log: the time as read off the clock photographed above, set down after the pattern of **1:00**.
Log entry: **12:20**
